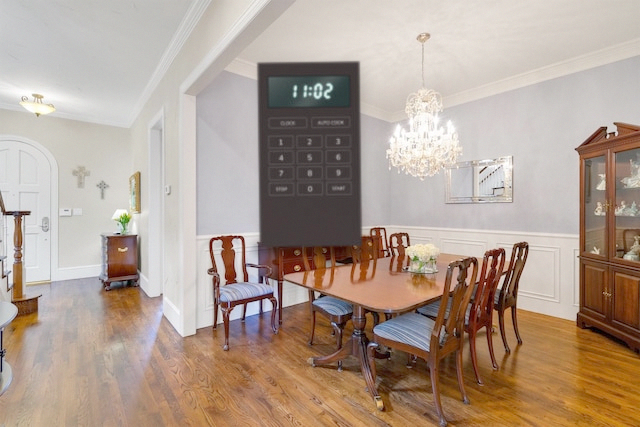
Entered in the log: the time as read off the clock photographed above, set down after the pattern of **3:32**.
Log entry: **11:02**
